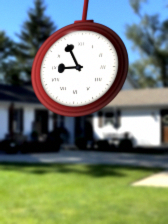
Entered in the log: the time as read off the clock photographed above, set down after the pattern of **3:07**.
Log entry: **8:55**
